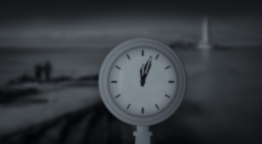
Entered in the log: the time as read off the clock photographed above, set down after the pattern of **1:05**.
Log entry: **12:03**
